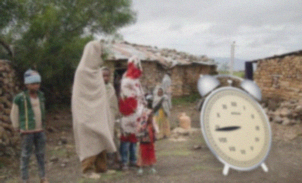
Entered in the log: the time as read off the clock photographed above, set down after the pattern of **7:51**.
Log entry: **8:44**
